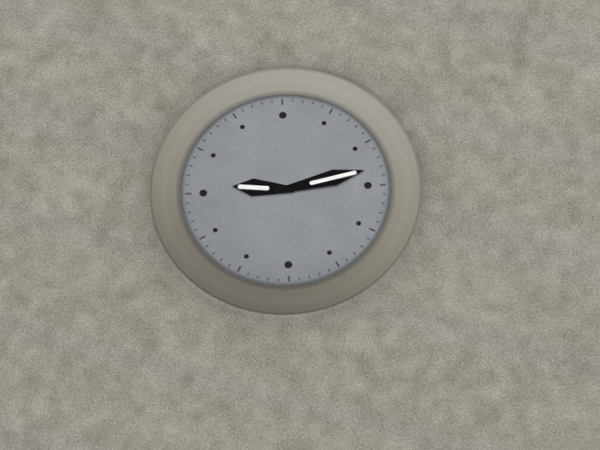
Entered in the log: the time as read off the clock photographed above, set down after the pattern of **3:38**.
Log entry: **9:13**
